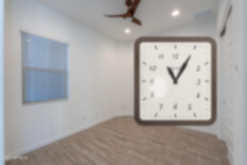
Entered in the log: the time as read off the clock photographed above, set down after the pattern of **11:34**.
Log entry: **11:05**
